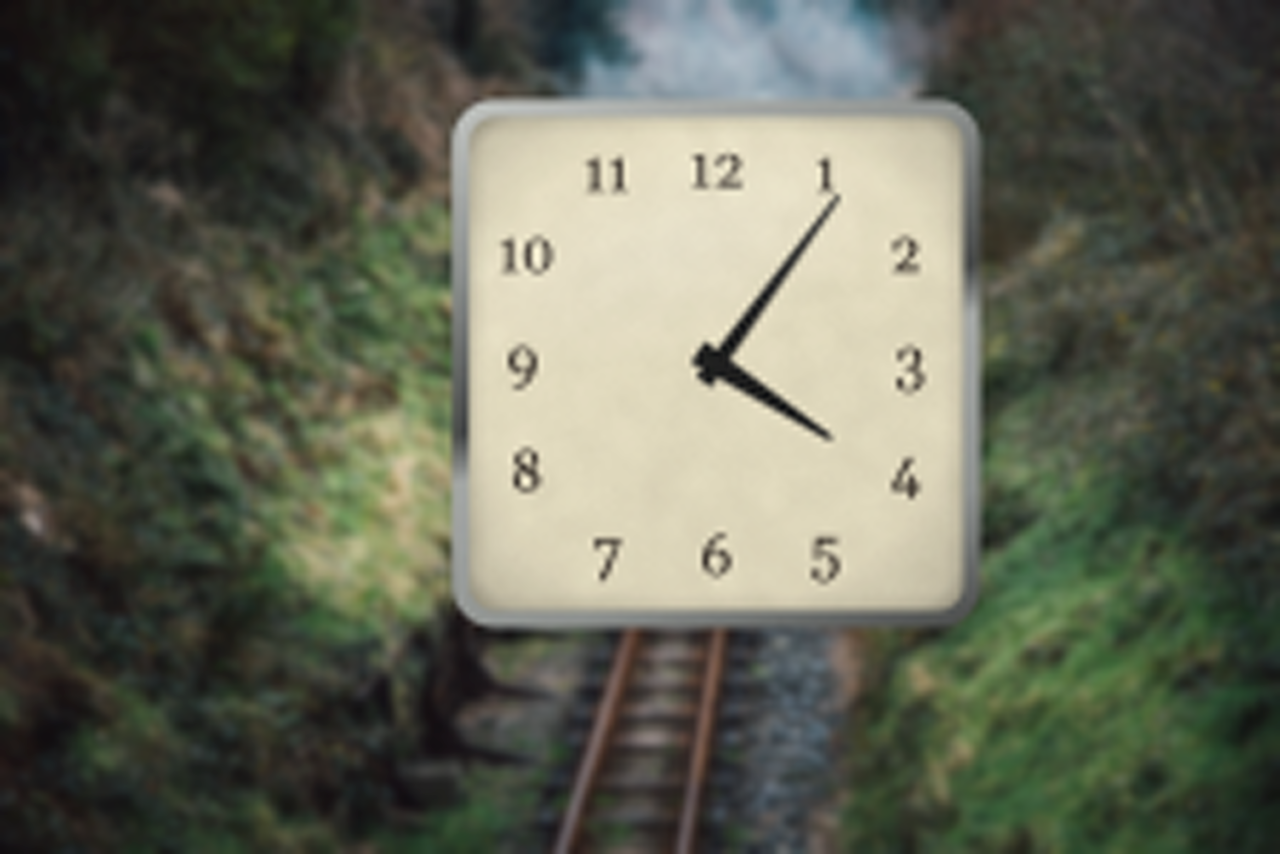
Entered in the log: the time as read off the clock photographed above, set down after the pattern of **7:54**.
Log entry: **4:06**
